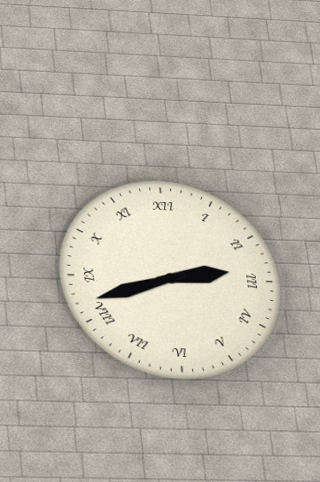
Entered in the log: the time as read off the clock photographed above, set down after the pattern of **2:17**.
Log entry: **2:42**
